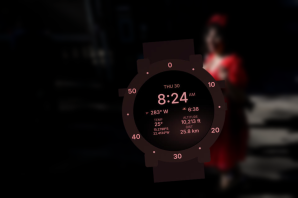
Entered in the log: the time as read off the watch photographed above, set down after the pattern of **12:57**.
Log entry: **8:24**
